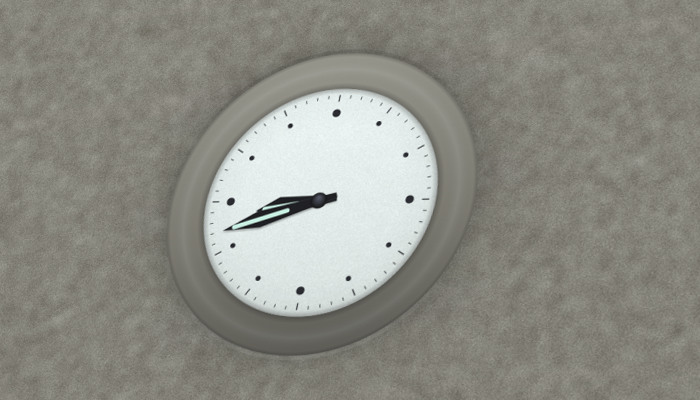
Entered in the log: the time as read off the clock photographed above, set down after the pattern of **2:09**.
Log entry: **8:42**
